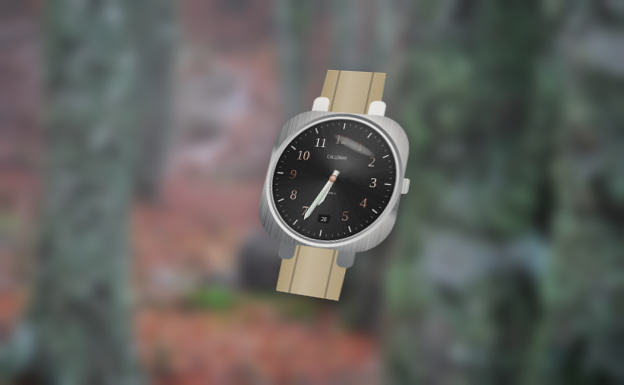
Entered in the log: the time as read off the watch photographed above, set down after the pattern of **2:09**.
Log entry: **6:34**
